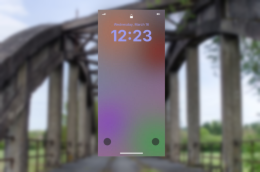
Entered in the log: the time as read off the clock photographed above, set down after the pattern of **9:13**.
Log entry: **12:23**
